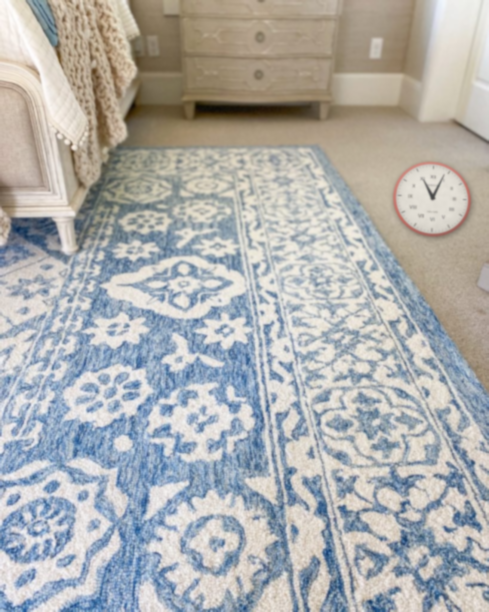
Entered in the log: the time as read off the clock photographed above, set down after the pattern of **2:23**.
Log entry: **11:04**
